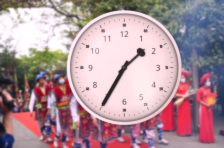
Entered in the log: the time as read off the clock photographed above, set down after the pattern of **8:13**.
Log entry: **1:35**
